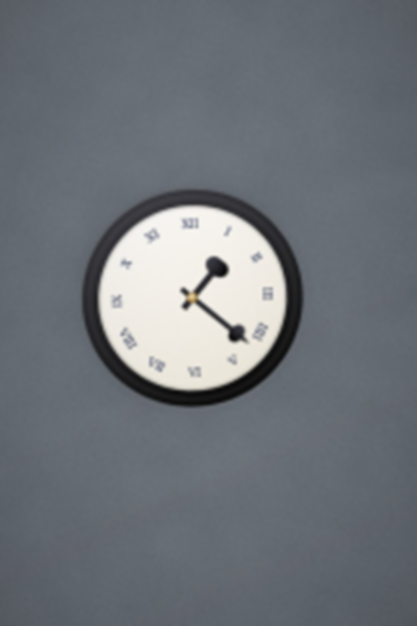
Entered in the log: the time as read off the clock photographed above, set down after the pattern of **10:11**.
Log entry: **1:22**
